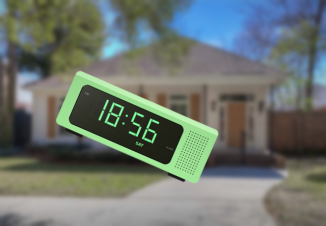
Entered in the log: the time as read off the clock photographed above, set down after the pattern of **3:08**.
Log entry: **18:56**
